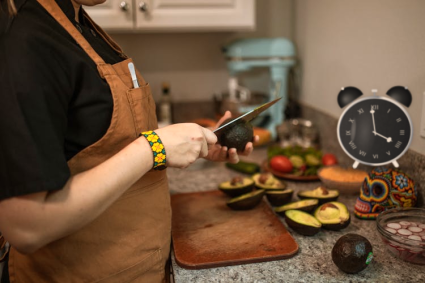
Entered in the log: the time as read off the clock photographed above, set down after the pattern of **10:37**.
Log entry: **3:59**
